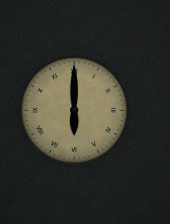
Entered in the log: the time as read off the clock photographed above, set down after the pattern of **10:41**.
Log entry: **6:00**
